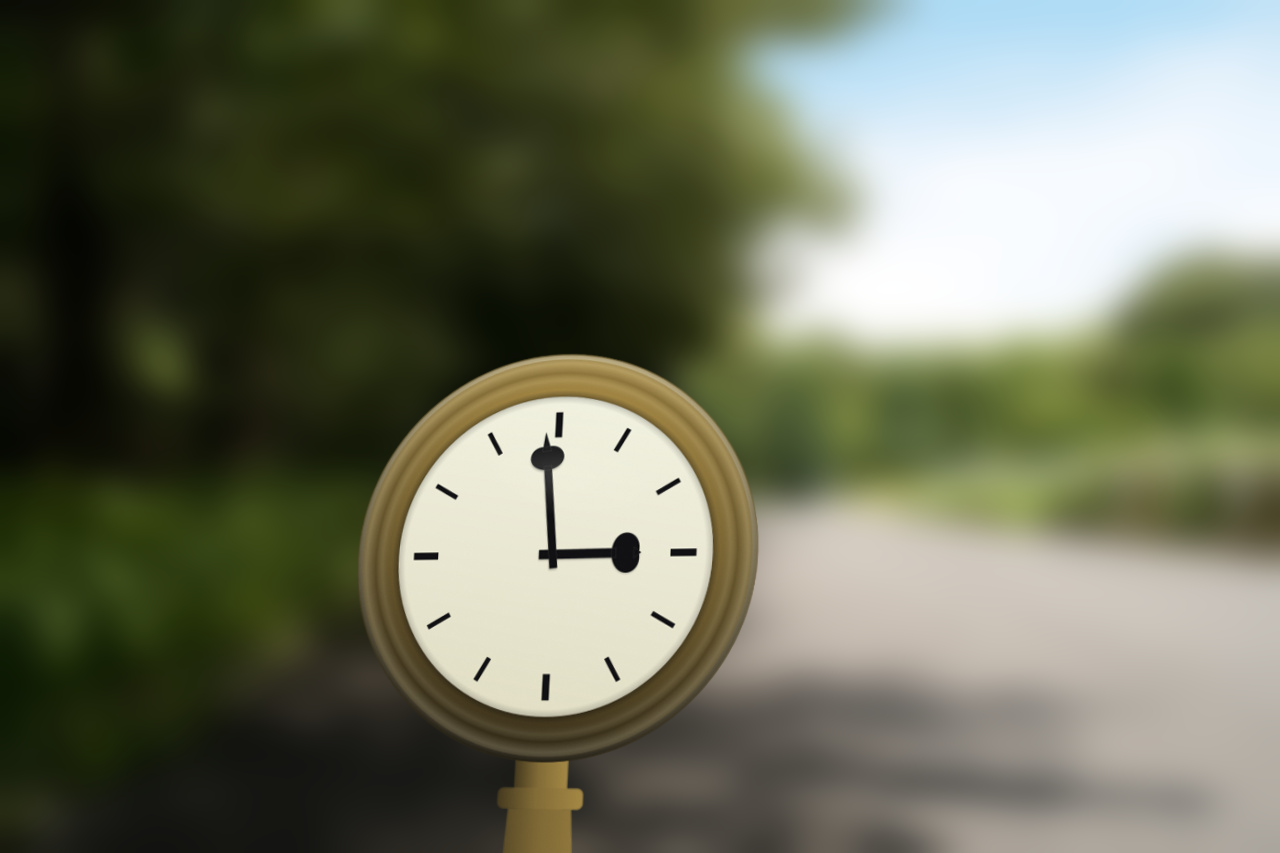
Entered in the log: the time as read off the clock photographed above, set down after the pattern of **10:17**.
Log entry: **2:59**
